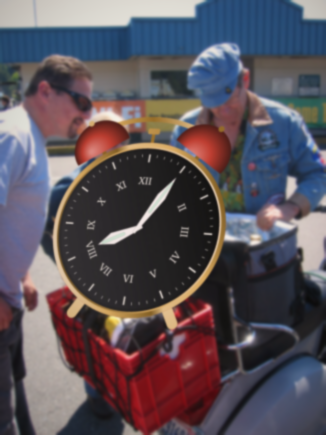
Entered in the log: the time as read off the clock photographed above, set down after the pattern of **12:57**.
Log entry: **8:05**
